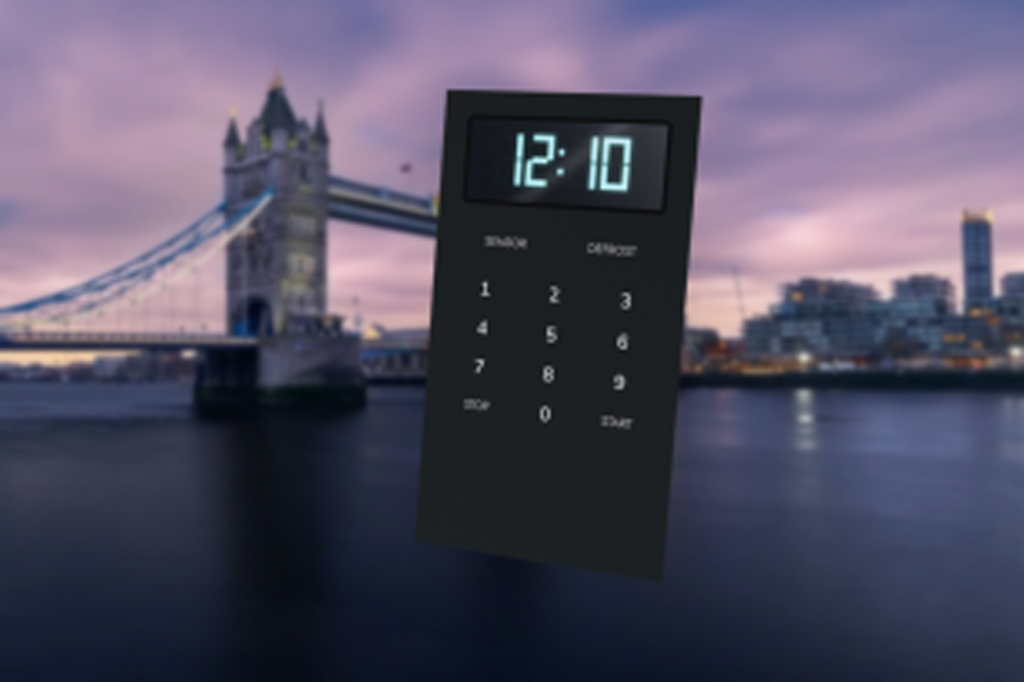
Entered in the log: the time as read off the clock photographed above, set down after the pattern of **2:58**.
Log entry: **12:10**
